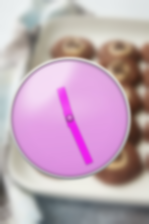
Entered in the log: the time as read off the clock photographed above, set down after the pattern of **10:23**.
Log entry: **11:26**
